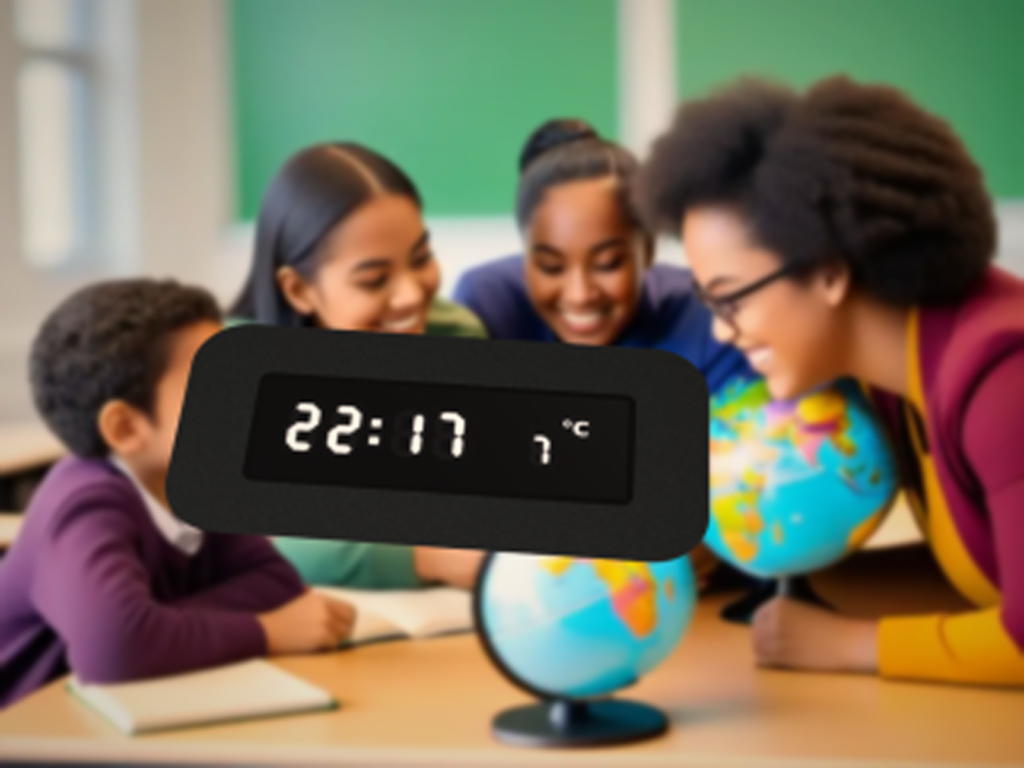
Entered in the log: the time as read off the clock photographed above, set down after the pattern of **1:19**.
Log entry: **22:17**
